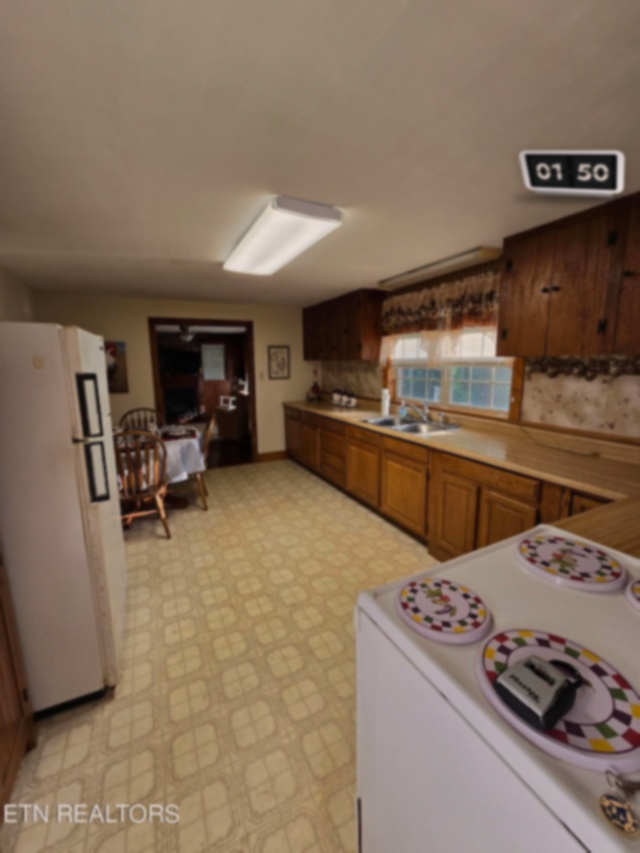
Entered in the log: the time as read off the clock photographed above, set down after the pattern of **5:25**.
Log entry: **1:50**
